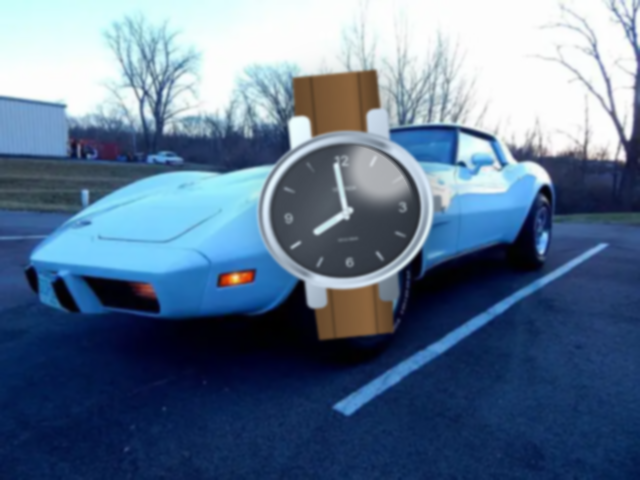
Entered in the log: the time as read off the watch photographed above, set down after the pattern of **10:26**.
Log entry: **7:59**
